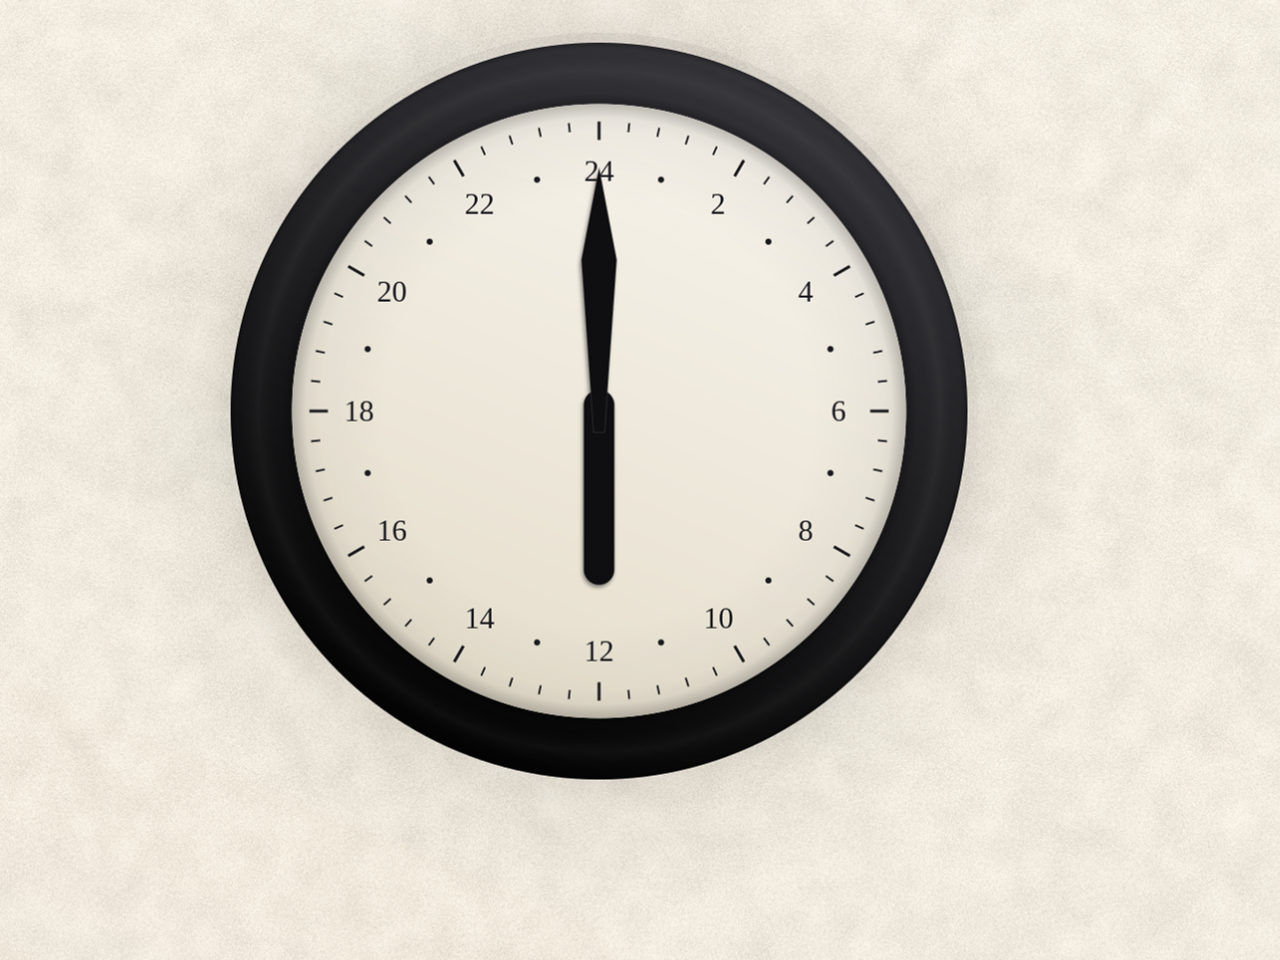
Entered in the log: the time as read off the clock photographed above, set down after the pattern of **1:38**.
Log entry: **12:00**
